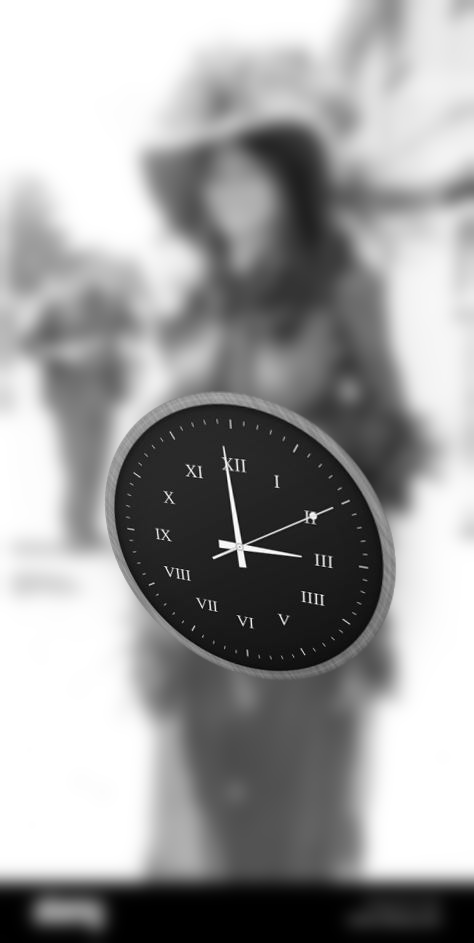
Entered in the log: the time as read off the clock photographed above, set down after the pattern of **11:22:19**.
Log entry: **2:59:10**
